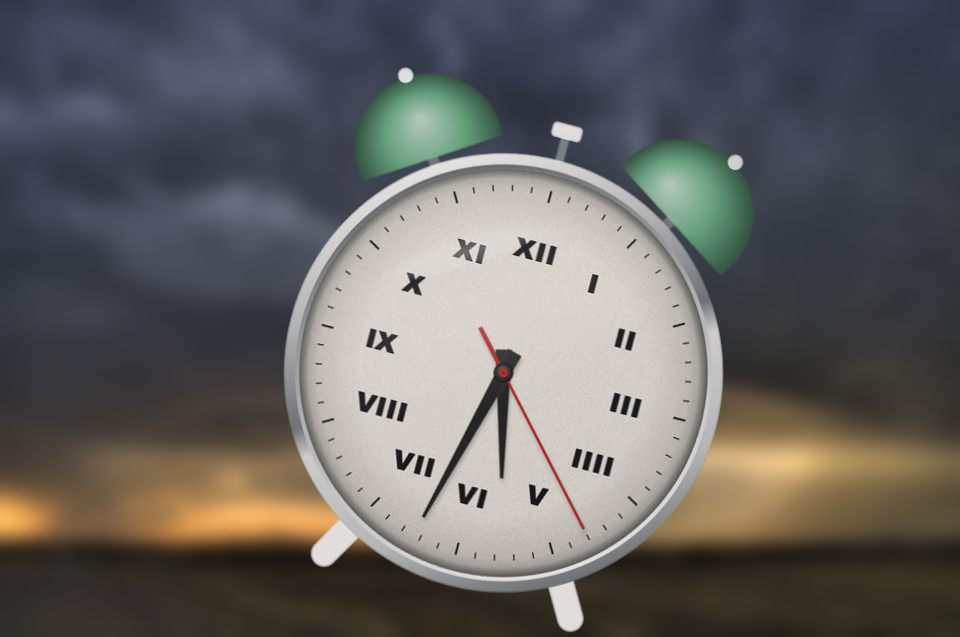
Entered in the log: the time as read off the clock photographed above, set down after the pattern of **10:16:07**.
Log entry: **5:32:23**
